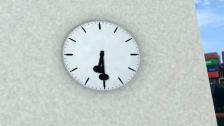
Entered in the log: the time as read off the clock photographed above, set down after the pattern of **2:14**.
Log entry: **6:30**
